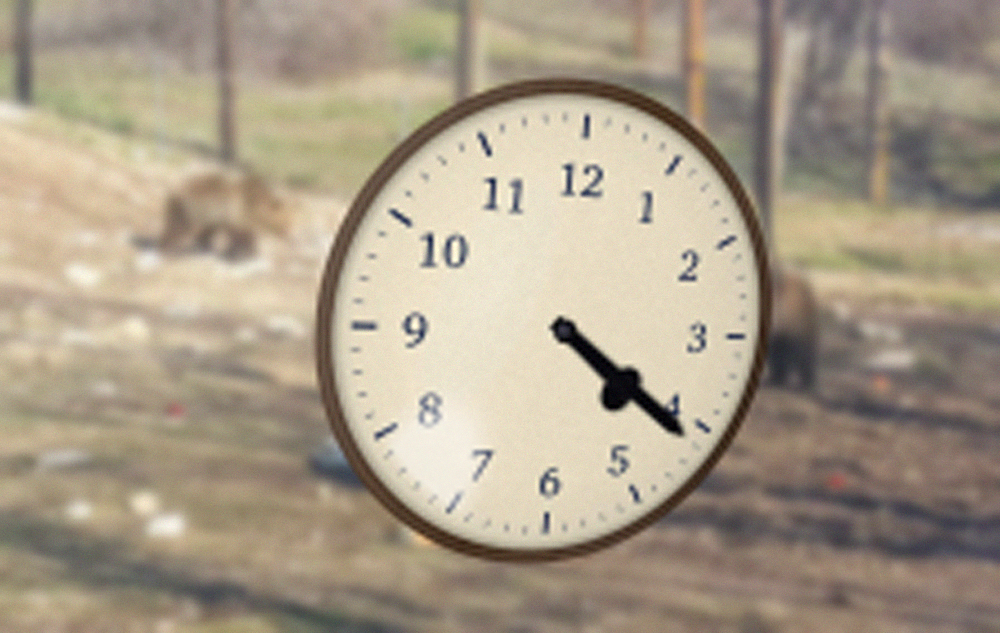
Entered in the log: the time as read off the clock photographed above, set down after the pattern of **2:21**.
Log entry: **4:21**
